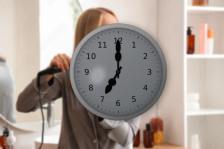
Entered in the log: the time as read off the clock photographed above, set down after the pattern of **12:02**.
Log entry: **7:00**
